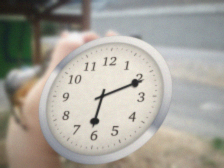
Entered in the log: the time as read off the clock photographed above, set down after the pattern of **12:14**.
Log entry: **6:11**
